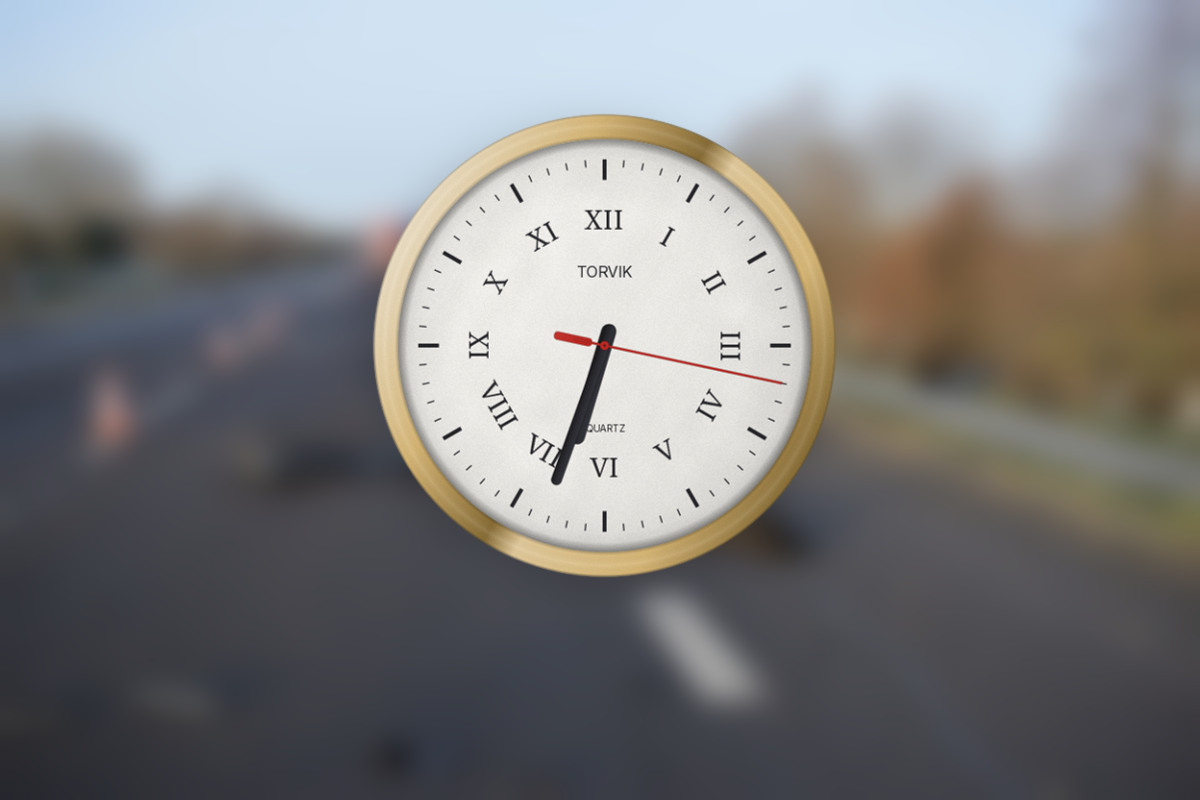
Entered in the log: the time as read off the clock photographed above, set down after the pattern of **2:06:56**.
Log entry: **6:33:17**
